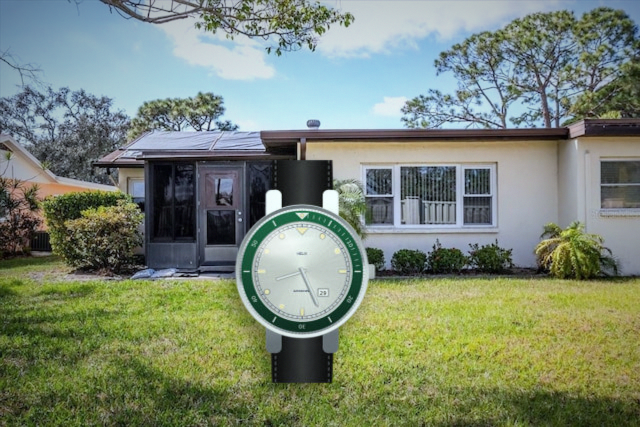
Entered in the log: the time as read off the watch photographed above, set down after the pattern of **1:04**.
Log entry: **8:26**
